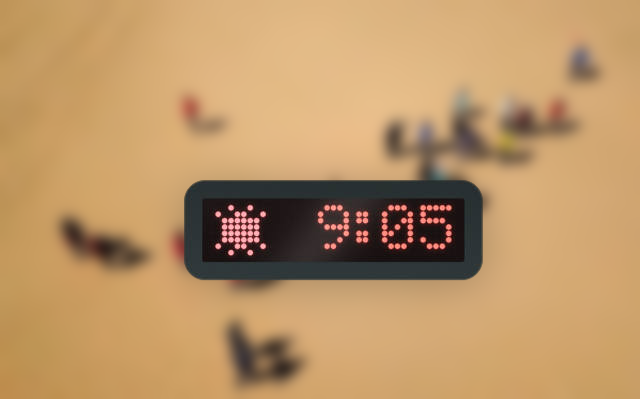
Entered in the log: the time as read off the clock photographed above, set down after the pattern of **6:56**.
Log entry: **9:05**
